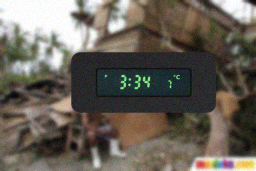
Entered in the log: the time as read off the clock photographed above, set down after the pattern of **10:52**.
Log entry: **3:34**
